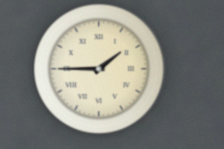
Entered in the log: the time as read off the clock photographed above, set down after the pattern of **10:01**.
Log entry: **1:45**
